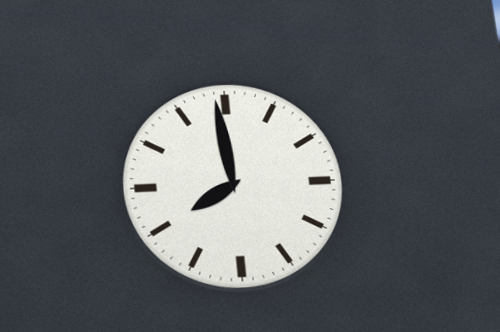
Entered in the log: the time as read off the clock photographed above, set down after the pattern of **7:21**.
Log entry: **7:59**
